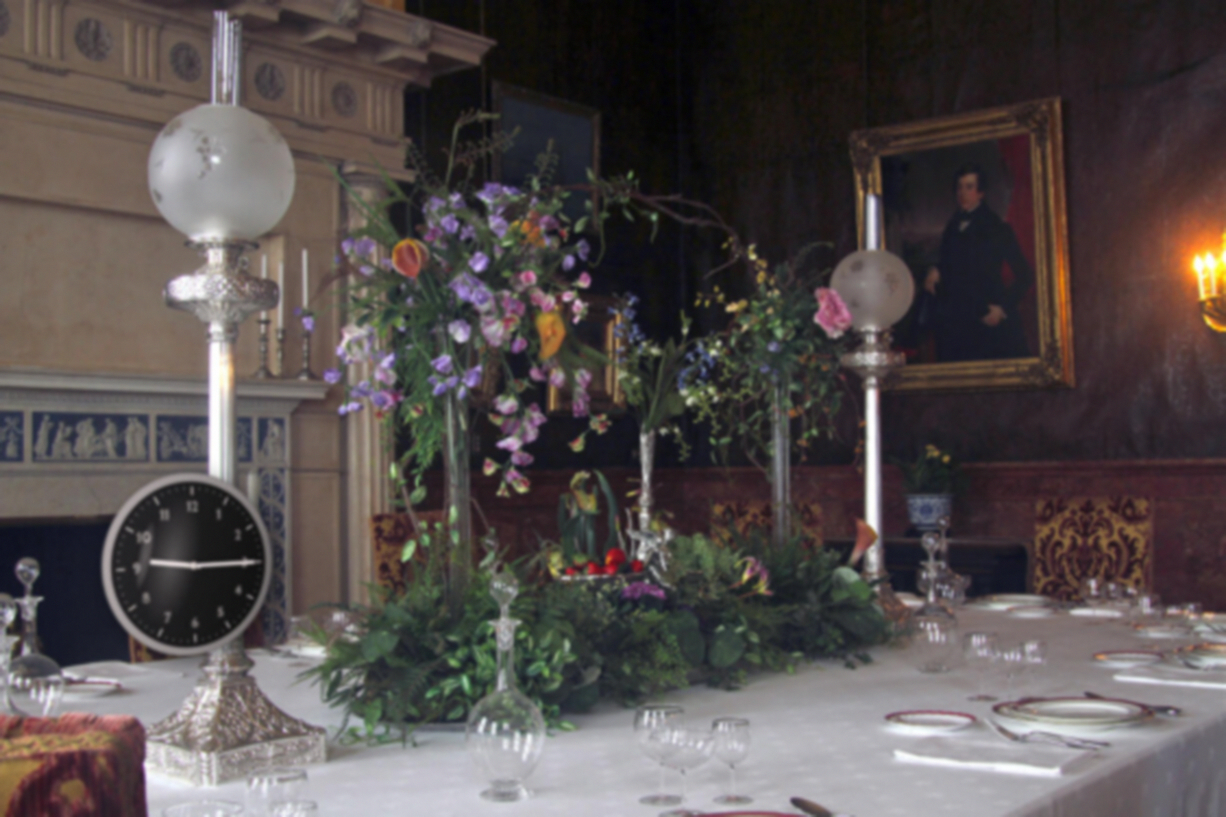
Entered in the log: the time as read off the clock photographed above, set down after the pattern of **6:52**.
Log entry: **9:15**
